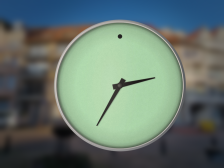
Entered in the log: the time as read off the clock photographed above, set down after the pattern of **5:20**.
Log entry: **2:35**
